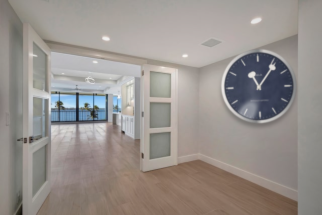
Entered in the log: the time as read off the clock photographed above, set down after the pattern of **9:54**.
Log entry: **11:06**
